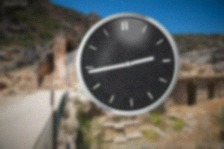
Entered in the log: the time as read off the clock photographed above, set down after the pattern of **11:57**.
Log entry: **2:44**
